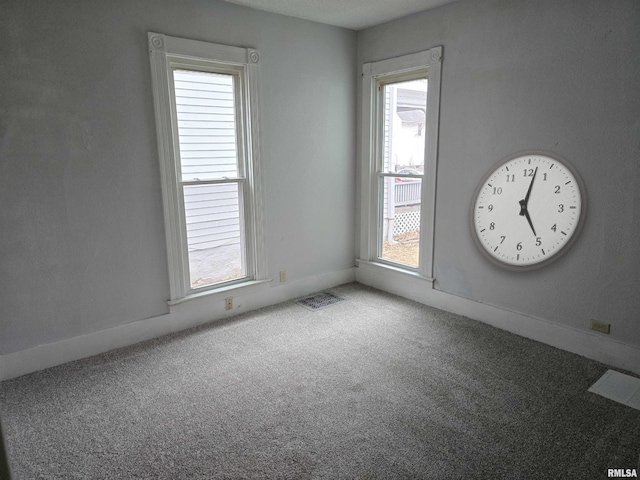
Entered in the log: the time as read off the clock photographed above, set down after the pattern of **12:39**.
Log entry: **5:02**
